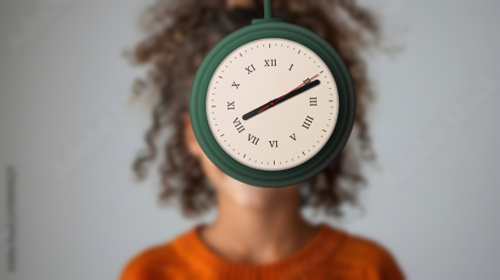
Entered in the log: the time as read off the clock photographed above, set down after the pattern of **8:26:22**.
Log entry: **8:11:10**
